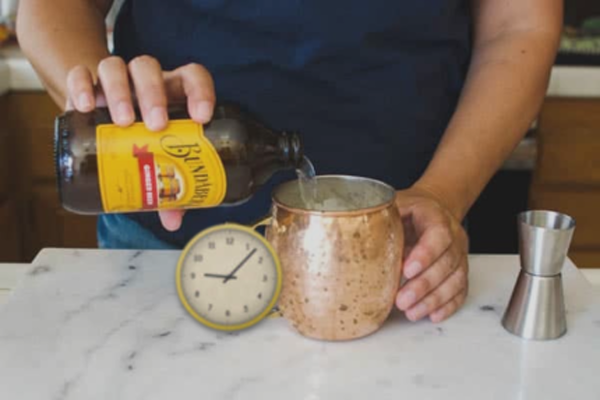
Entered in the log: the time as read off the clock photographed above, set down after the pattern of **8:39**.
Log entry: **9:07**
